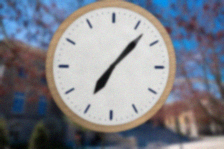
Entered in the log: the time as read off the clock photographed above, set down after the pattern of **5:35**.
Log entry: **7:07**
